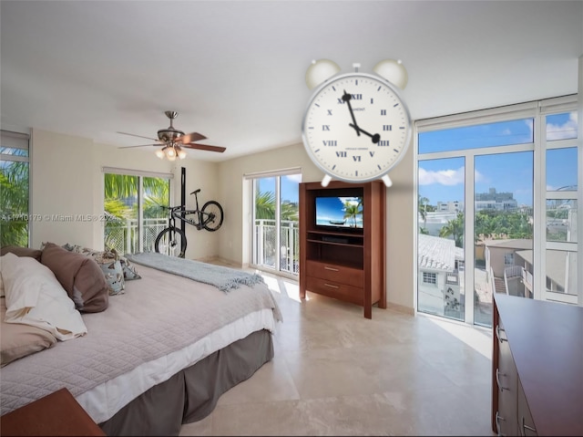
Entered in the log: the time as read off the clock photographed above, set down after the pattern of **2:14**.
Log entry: **3:57**
